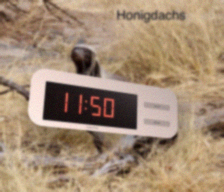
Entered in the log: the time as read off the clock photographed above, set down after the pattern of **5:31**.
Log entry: **11:50**
